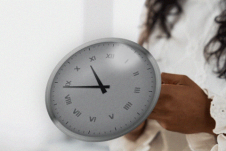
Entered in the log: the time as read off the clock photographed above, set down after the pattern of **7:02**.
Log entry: **10:44**
